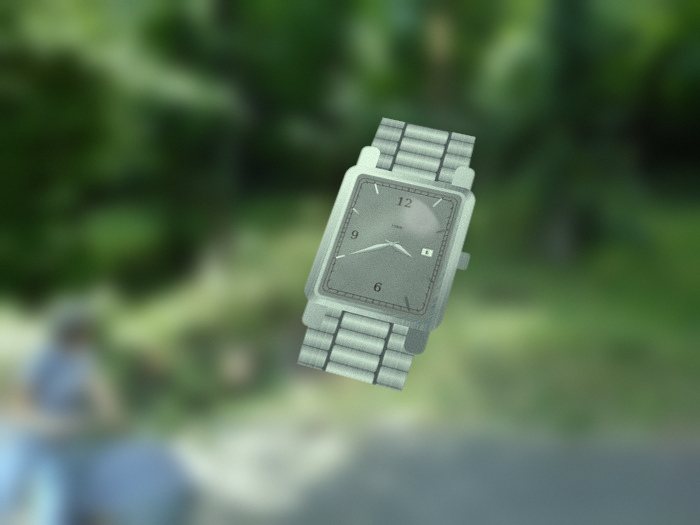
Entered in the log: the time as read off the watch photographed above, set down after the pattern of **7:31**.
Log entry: **3:40**
